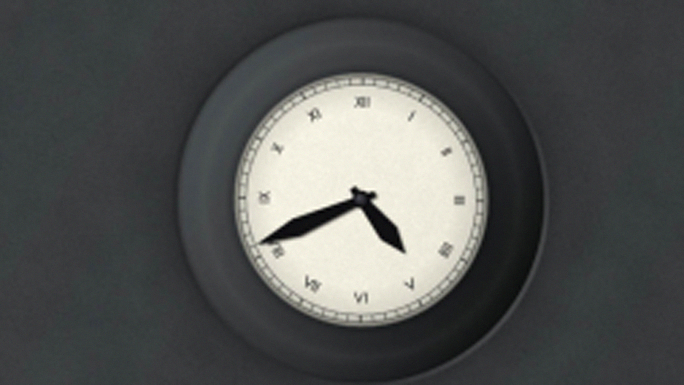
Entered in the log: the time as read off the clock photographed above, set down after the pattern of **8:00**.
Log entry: **4:41**
